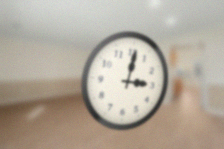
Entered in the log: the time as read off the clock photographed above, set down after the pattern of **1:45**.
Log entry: **3:01**
